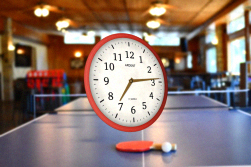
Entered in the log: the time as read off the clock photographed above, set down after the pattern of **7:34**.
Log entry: **7:14**
